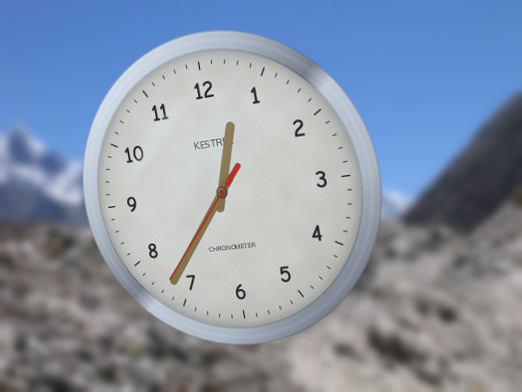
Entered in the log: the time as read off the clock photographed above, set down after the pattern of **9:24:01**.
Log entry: **12:36:37**
